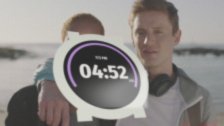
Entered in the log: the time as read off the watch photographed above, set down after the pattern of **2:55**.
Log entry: **4:52**
